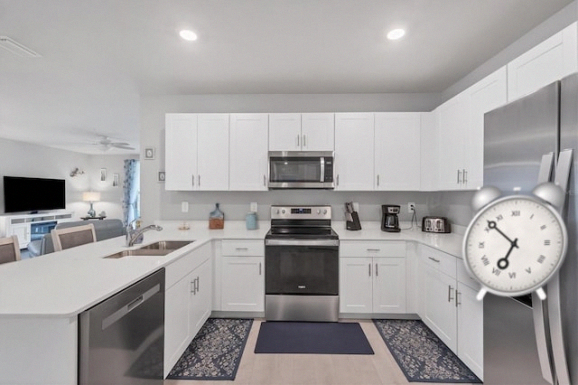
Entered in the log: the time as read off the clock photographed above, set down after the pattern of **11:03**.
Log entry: **6:52**
